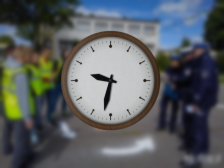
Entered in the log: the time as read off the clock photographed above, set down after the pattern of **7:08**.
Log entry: **9:32**
